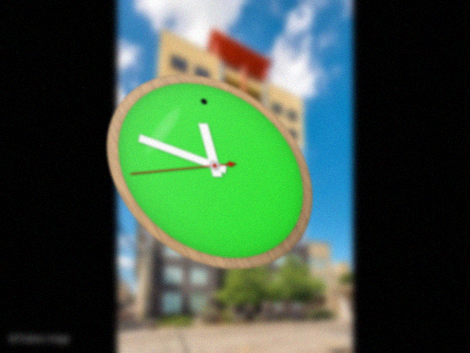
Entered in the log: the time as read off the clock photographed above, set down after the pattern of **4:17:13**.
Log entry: **11:47:43**
